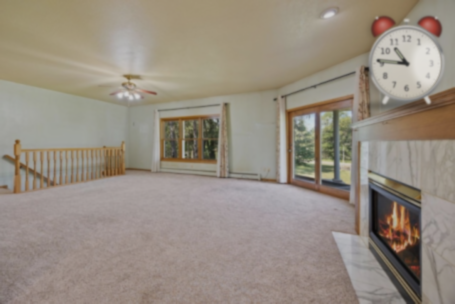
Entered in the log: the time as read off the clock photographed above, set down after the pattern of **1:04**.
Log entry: **10:46**
